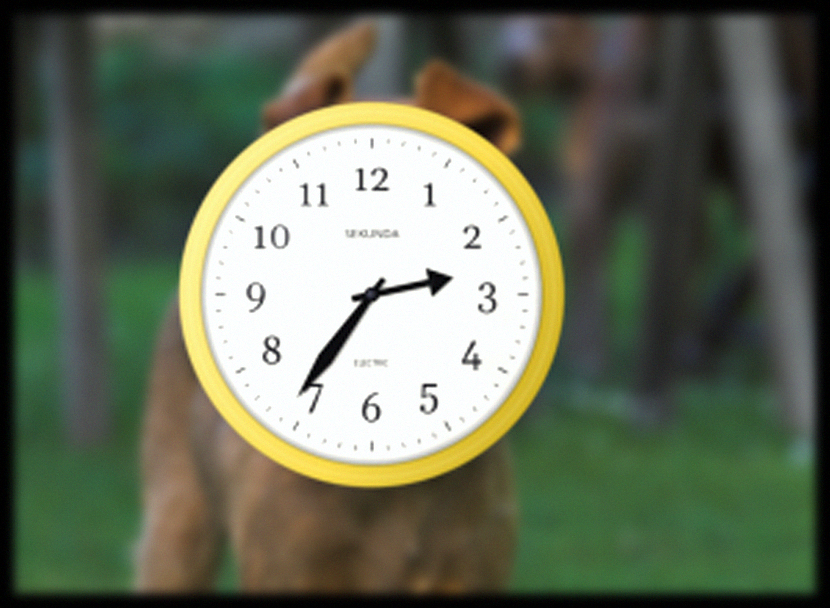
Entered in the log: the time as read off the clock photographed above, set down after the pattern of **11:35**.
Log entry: **2:36**
